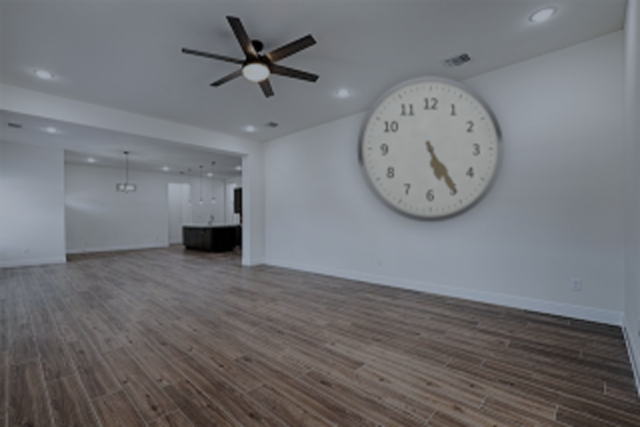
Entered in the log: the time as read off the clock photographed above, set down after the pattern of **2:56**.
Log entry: **5:25**
